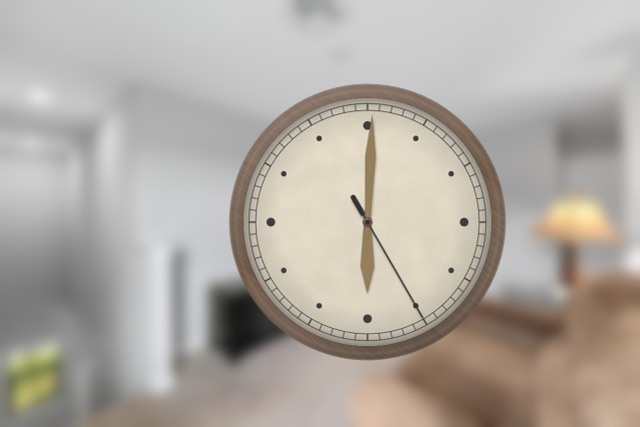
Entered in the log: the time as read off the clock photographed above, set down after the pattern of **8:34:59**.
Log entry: **6:00:25**
